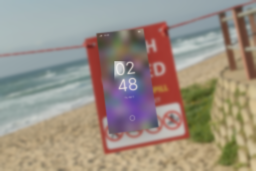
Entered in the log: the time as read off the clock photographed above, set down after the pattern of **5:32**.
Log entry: **2:48**
